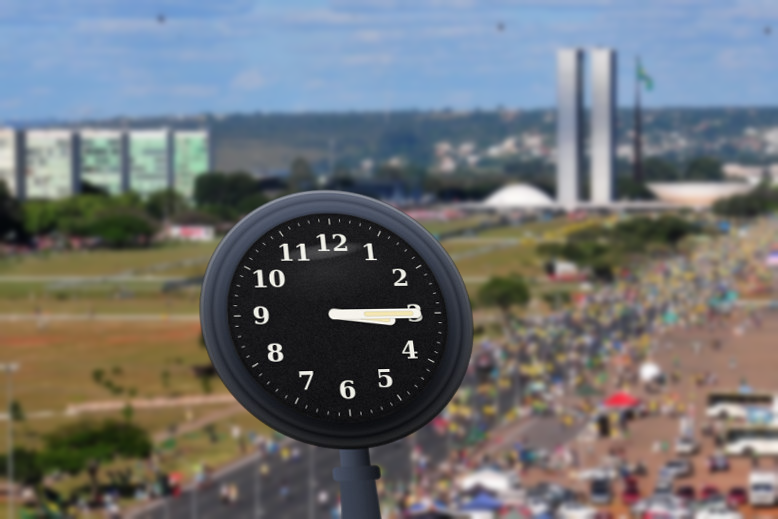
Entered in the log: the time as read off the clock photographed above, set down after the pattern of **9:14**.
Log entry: **3:15**
